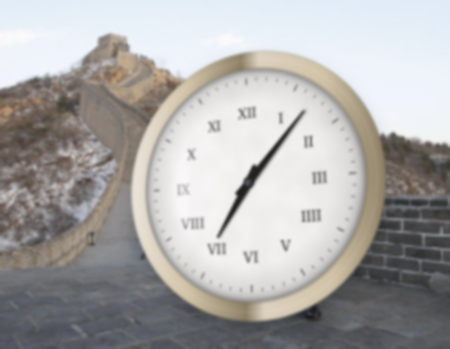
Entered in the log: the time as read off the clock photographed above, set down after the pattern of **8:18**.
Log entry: **7:07**
